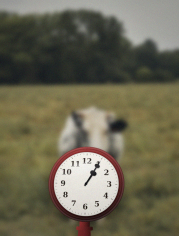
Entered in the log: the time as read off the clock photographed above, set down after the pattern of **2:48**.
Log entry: **1:05**
